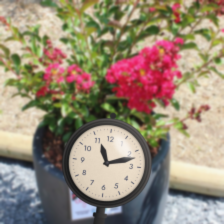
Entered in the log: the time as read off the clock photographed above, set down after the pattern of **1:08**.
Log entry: **11:12**
